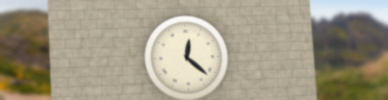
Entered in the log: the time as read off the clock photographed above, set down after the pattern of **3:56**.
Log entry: **12:22**
